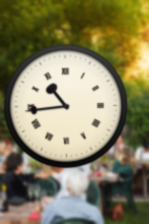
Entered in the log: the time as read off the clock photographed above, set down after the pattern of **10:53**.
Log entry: **10:44**
